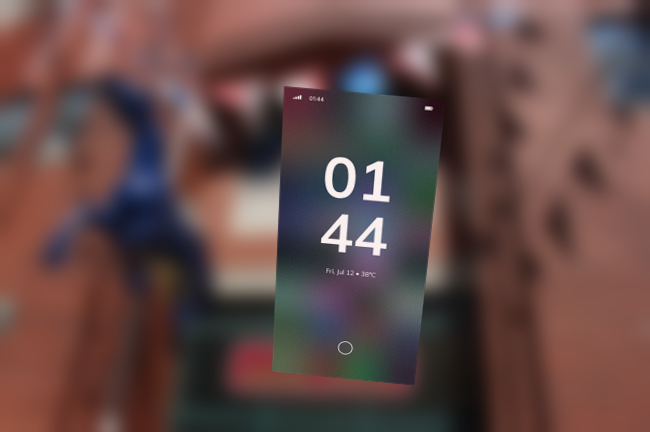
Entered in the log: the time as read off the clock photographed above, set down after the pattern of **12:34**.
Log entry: **1:44**
